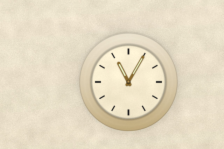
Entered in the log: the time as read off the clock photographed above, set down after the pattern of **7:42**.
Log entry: **11:05**
